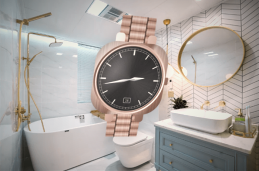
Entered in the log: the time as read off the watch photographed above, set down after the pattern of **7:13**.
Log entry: **2:43**
